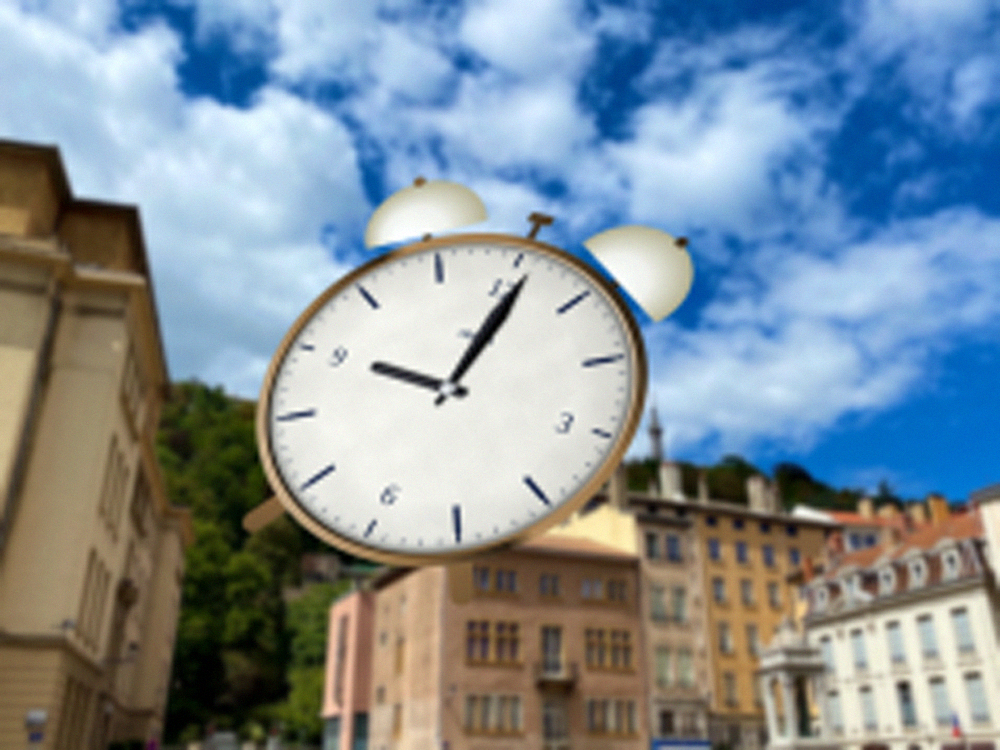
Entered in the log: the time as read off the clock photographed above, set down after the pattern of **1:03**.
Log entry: **9:01**
